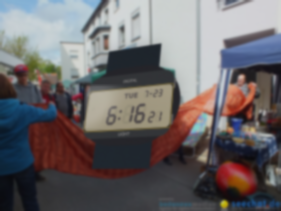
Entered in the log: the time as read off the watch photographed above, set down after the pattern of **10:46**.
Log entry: **6:16**
